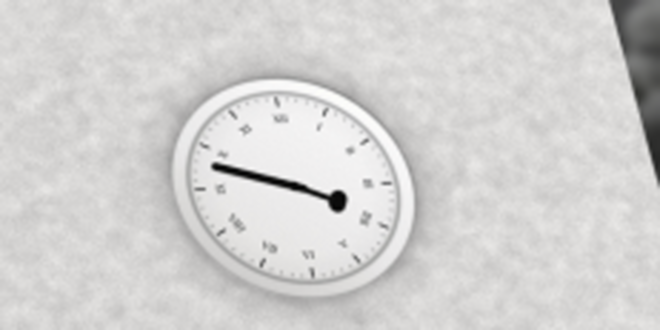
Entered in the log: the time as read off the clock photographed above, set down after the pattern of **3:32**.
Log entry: **3:48**
